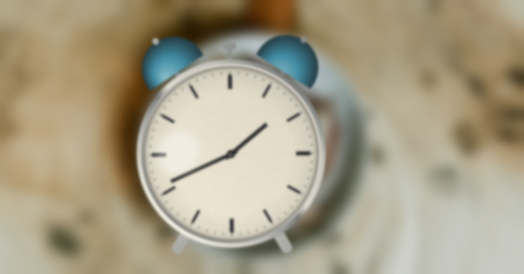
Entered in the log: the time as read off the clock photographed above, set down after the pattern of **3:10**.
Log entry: **1:41**
